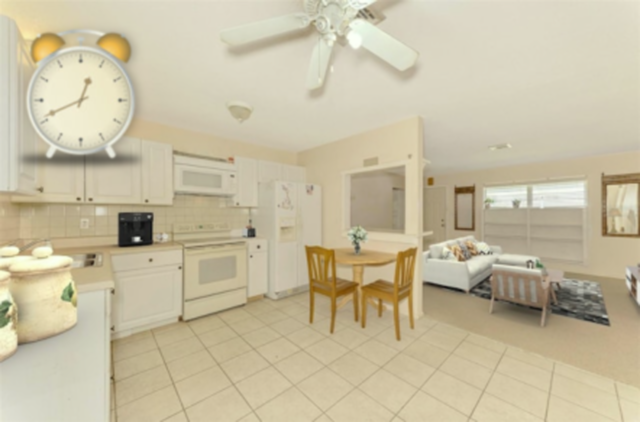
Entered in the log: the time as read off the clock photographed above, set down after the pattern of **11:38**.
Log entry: **12:41**
